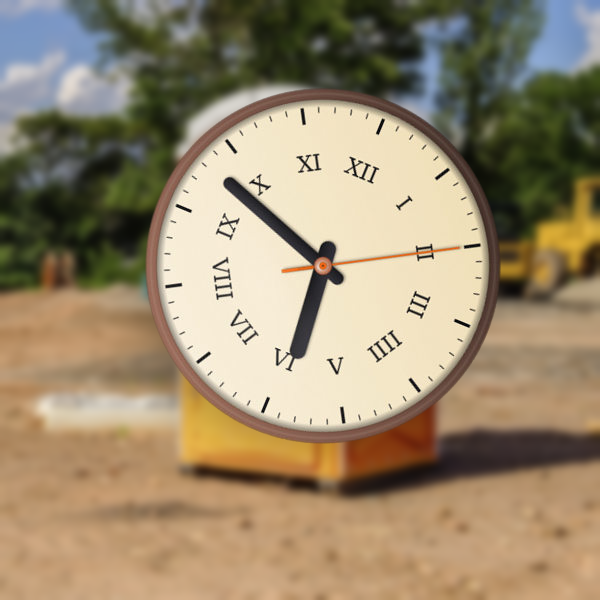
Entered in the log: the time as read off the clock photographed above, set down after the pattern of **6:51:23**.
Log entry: **5:48:10**
